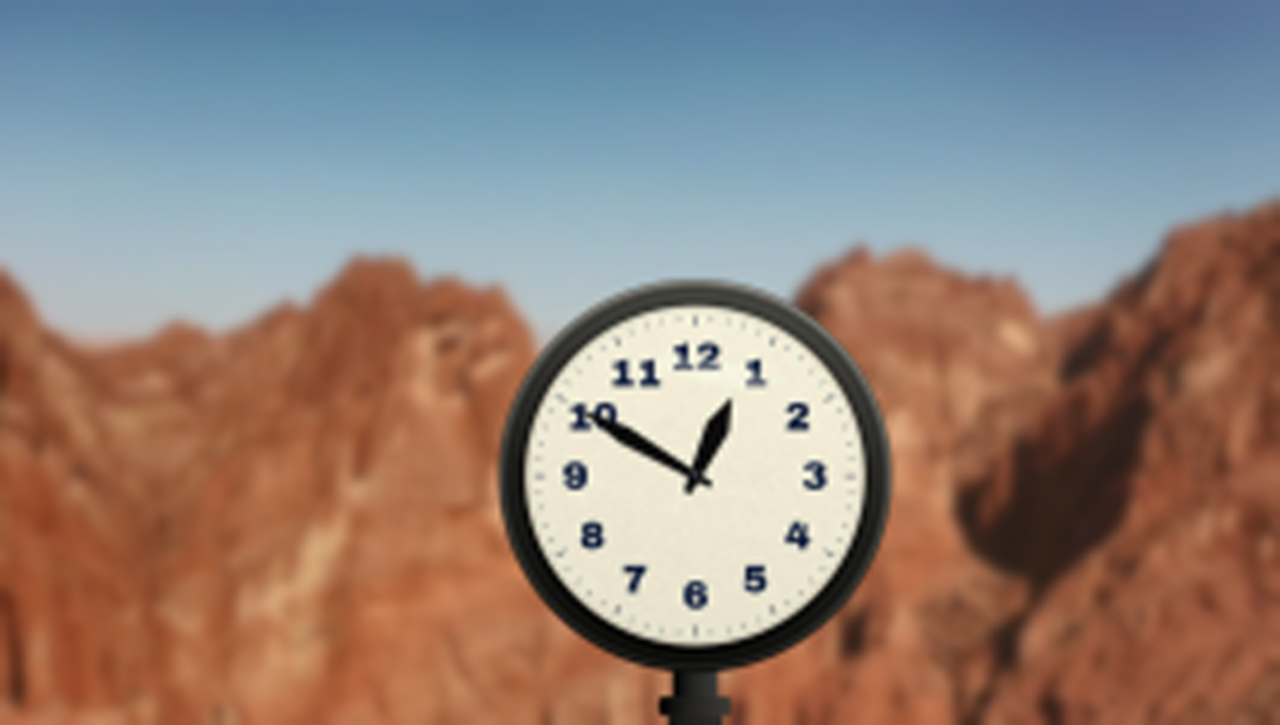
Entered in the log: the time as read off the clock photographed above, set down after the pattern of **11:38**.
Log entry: **12:50**
